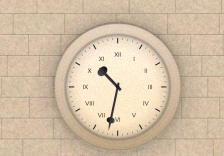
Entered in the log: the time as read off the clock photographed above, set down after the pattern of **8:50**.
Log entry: **10:32**
